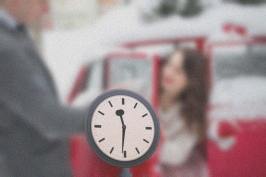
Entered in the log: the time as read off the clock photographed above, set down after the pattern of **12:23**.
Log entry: **11:31**
